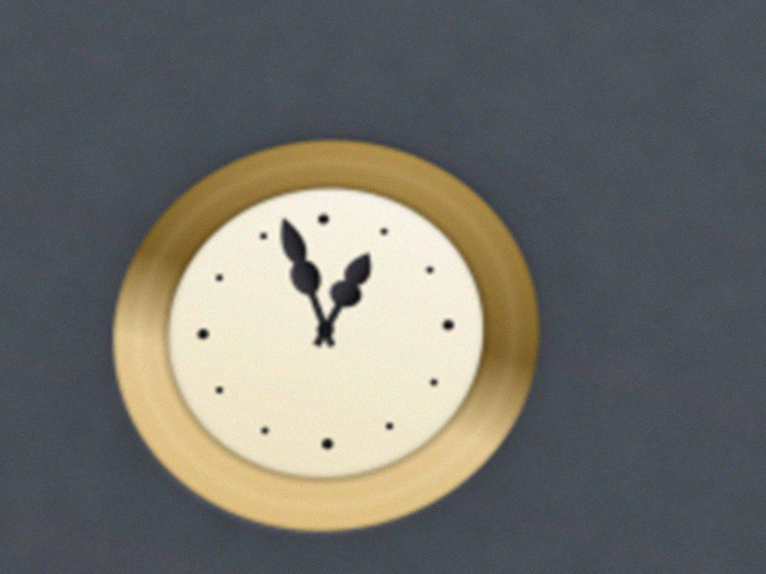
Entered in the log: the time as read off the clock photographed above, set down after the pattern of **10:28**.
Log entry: **12:57**
